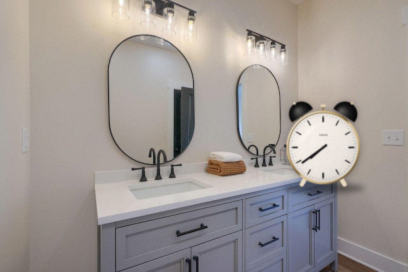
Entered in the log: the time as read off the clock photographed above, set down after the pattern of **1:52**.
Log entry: **7:39**
